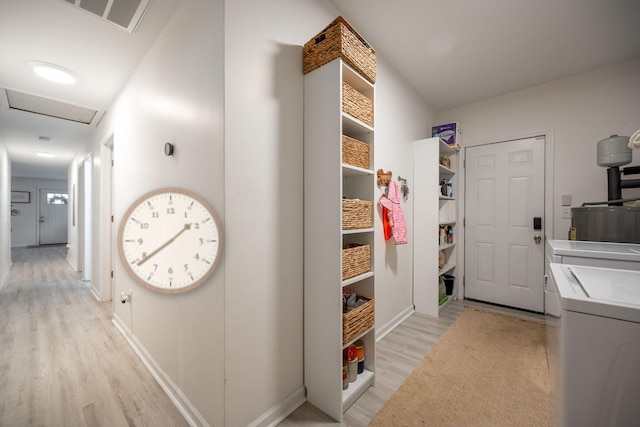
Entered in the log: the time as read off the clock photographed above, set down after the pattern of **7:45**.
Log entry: **1:39**
